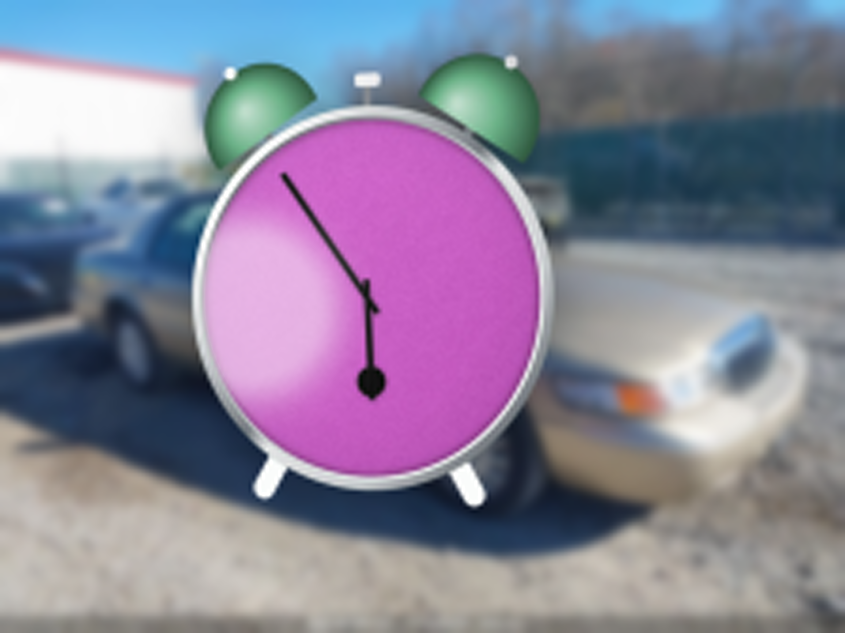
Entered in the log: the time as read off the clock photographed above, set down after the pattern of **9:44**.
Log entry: **5:54**
